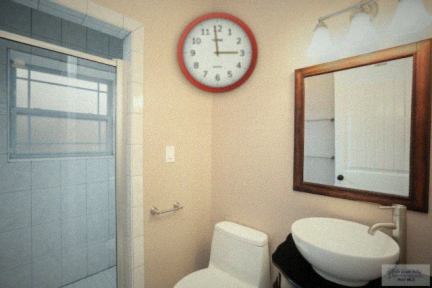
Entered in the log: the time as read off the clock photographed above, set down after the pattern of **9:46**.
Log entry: **2:59**
